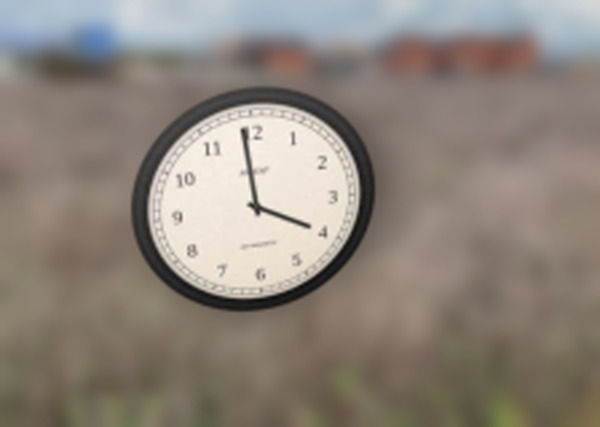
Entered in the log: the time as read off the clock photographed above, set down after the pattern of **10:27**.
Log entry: **3:59**
